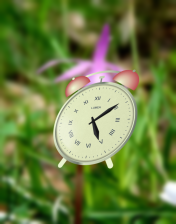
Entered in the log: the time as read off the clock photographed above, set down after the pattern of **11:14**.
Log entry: **5:09**
